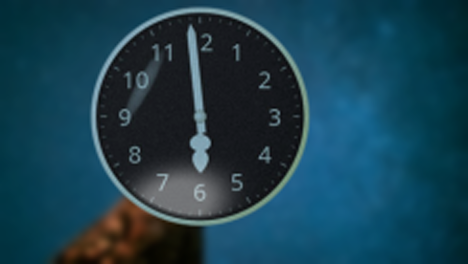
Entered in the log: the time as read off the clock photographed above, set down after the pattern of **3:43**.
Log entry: **5:59**
